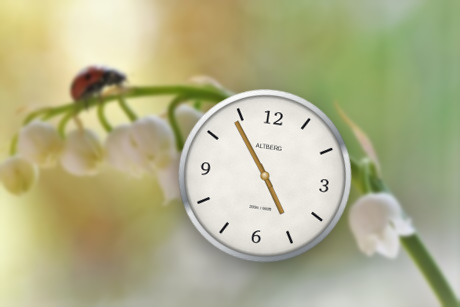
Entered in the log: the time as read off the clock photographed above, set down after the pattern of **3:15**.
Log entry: **4:54**
